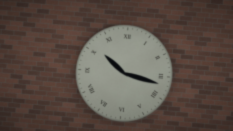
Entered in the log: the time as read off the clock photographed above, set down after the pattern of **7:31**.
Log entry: **10:17**
